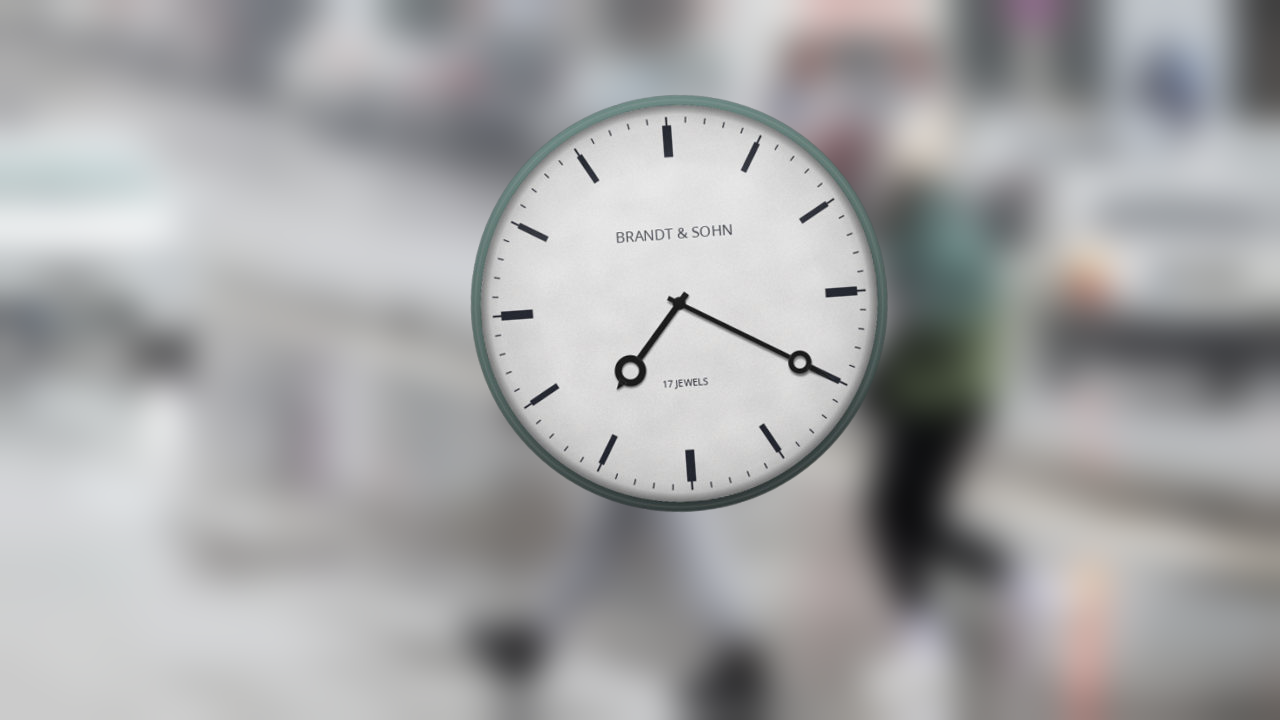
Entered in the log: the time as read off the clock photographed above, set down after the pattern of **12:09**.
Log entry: **7:20**
